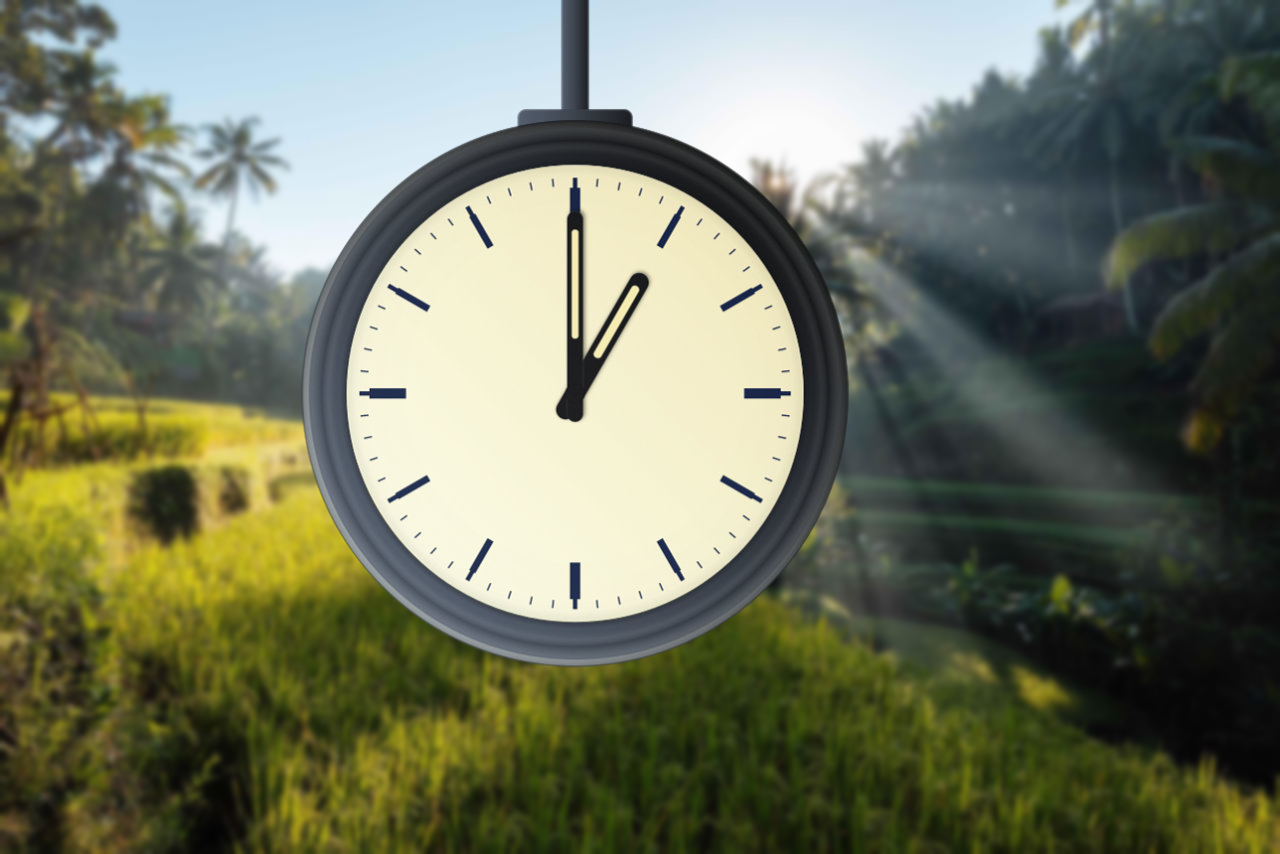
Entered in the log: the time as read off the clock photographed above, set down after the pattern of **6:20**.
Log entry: **1:00**
